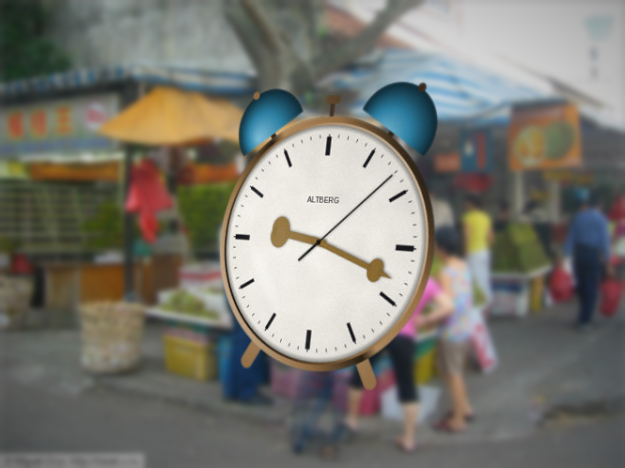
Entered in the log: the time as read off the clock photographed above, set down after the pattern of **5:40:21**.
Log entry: **9:18:08**
